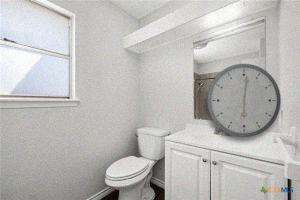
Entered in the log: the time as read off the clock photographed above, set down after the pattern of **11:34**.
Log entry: **6:01**
